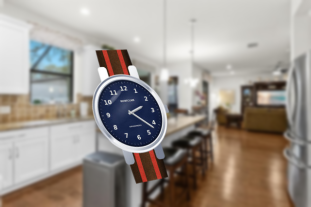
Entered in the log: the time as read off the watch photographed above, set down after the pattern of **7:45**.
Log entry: **2:22**
